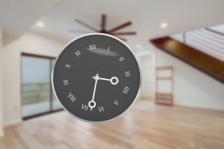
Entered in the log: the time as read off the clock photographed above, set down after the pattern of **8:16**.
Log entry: **3:33**
